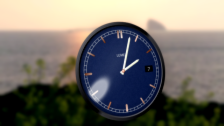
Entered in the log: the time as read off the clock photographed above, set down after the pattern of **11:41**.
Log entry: **2:03**
